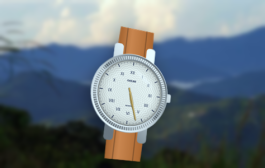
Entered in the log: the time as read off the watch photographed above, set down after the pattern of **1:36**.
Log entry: **5:27**
